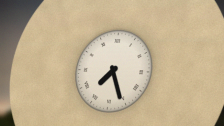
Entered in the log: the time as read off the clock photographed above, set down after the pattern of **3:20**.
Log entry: **7:26**
